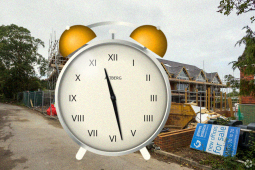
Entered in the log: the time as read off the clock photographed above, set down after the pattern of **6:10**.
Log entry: **11:28**
